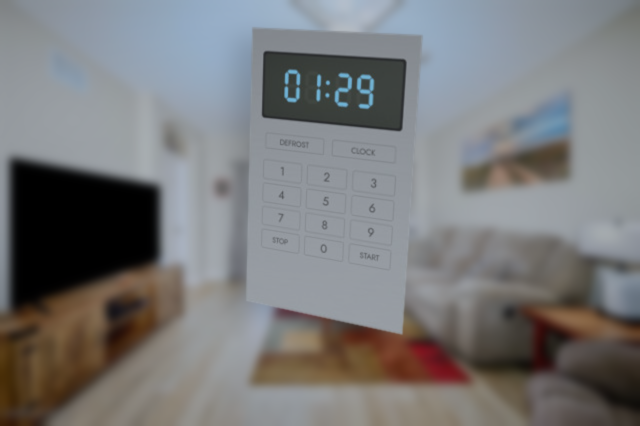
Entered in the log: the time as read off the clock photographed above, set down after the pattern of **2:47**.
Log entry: **1:29**
